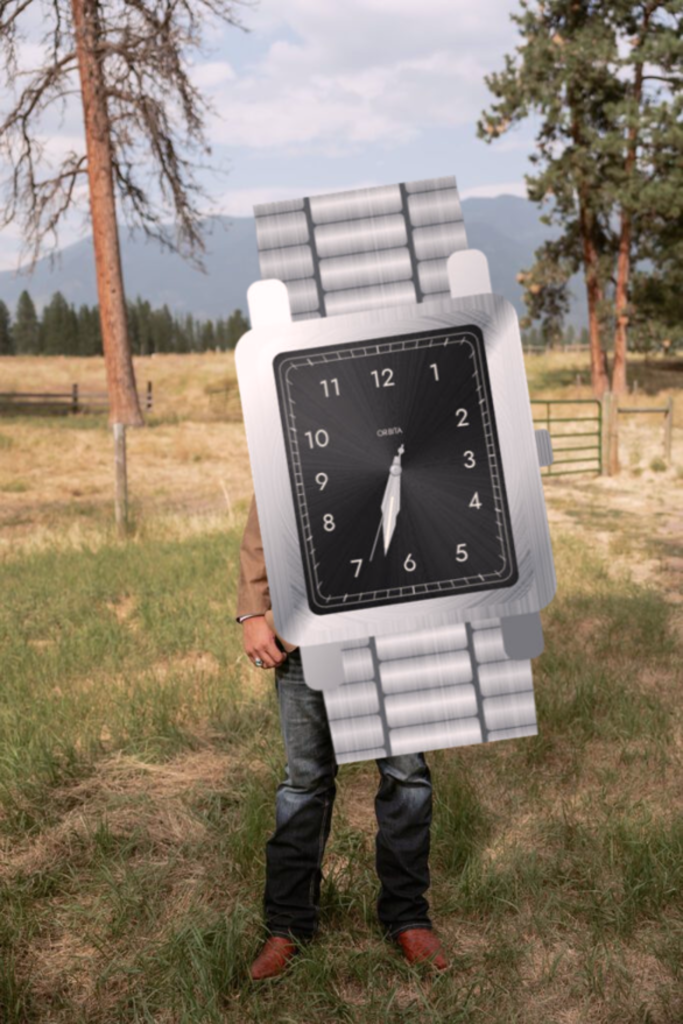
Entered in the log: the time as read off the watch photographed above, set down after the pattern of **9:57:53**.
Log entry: **6:32:34**
